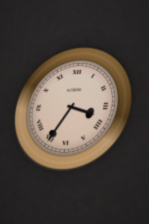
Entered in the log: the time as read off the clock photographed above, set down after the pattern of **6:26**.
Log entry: **3:35**
